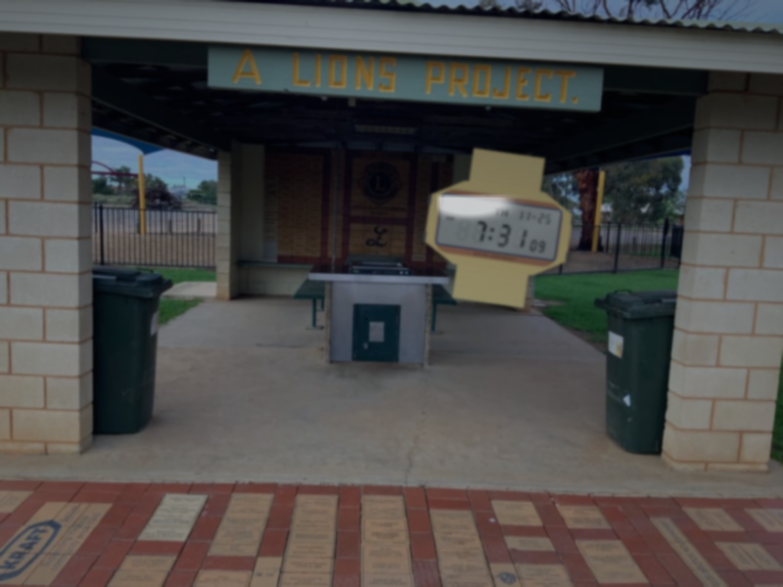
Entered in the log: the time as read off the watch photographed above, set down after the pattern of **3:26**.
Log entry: **7:31**
